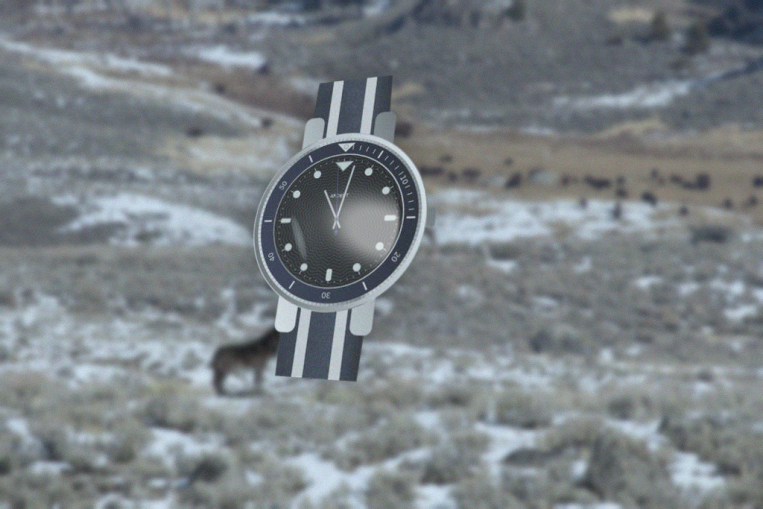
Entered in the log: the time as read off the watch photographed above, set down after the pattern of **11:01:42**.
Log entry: **11:01:59**
